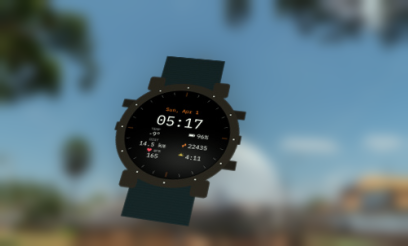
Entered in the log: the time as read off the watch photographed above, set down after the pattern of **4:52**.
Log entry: **5:17**
